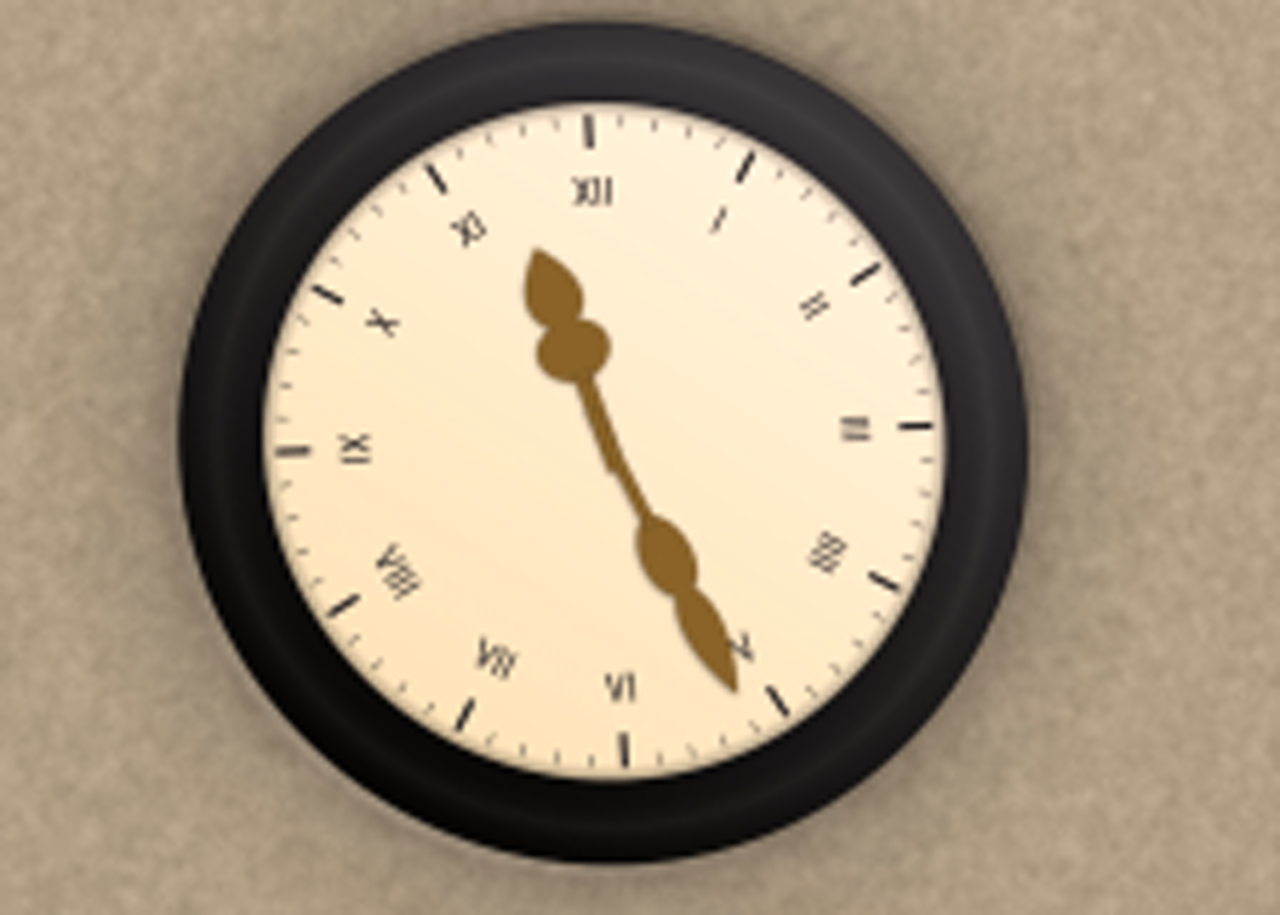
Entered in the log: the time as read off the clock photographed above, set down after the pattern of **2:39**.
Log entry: **11:26**
